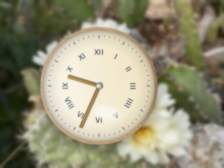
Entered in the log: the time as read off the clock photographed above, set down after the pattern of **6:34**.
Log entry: **9:34**
